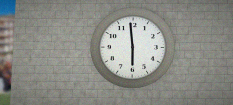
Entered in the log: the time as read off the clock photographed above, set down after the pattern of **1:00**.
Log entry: **5:59**
